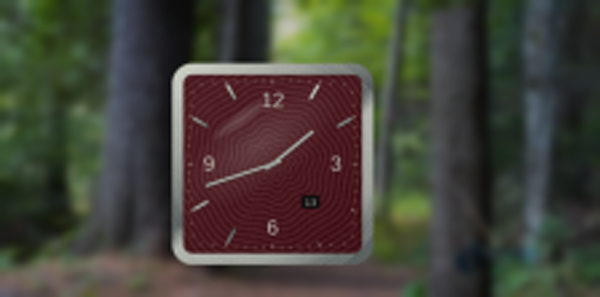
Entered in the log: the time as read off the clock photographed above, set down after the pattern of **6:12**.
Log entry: **1:42**
